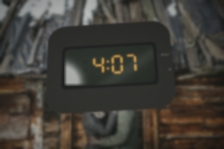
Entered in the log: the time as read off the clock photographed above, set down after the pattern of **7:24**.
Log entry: **4:07**
